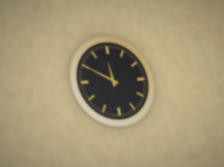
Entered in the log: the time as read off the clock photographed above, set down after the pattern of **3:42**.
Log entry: **11:50**
